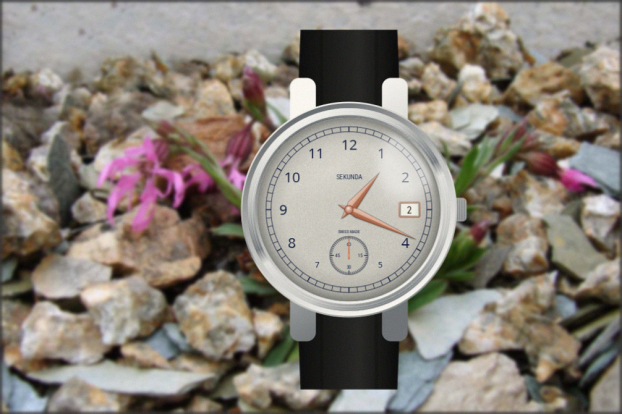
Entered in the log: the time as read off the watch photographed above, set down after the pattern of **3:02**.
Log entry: **1:19**
